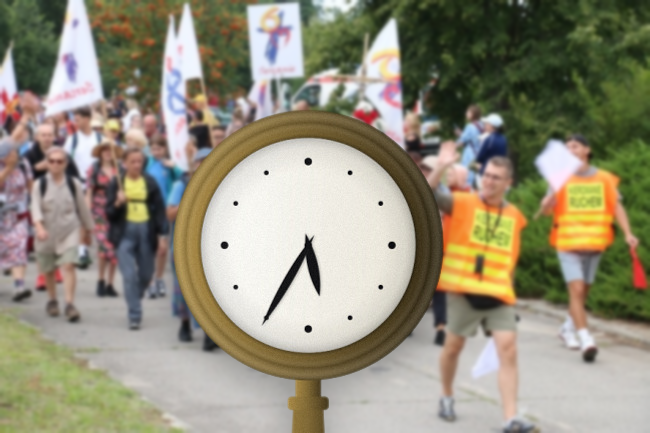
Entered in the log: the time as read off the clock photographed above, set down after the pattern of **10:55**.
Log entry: **5:35**
